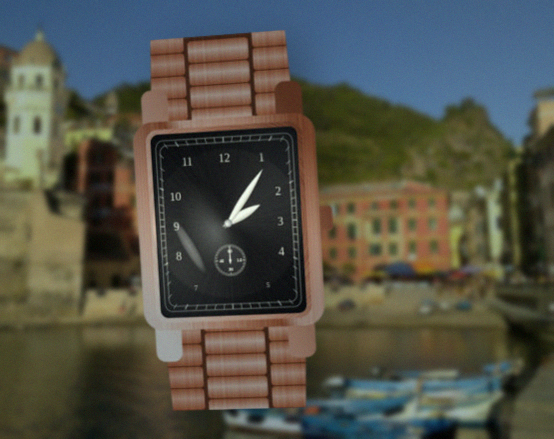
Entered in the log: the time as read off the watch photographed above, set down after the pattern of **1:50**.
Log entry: **2:06**
